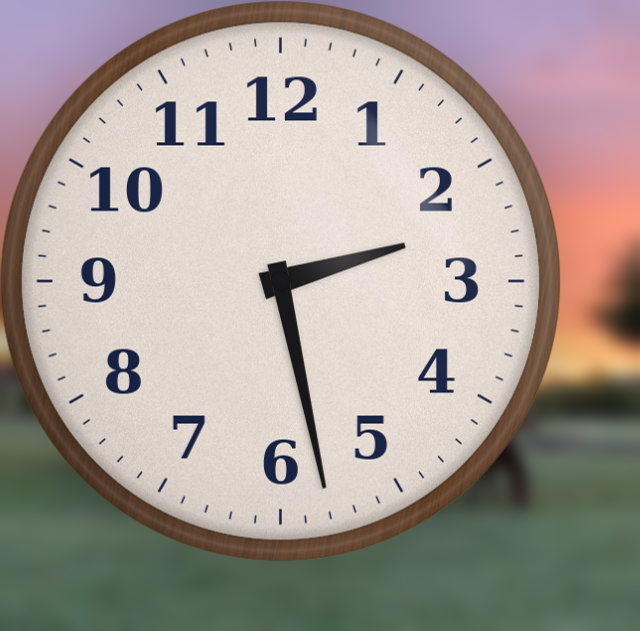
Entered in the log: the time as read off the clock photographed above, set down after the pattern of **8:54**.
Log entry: **2:28**
